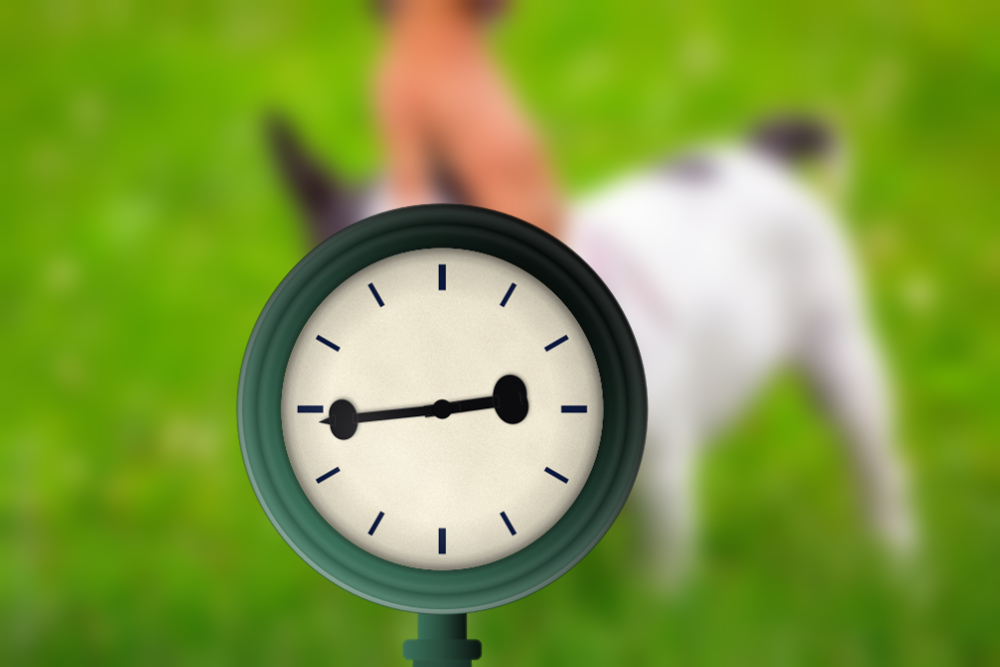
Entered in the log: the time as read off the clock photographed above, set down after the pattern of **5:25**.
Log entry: **2:44**
